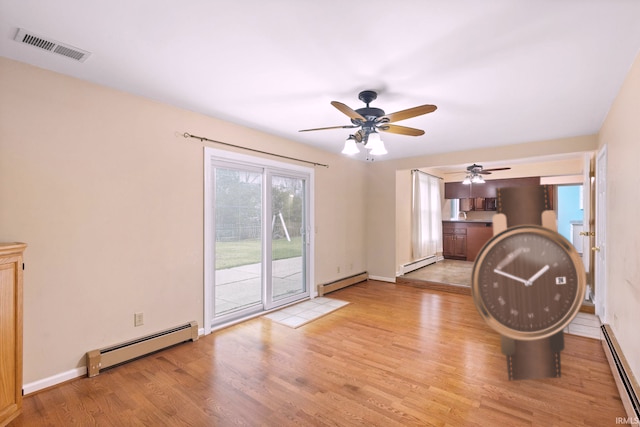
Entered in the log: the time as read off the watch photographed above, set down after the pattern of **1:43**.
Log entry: **1:49**
